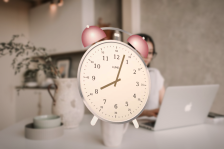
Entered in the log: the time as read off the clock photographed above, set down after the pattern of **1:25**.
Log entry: **8:03**
